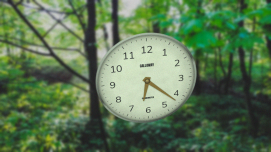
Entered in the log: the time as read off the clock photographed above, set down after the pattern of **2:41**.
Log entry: **6:22**
